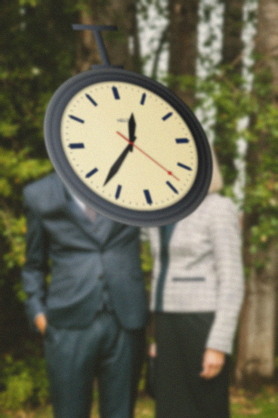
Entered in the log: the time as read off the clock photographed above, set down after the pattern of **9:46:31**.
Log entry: **12:37:23**
